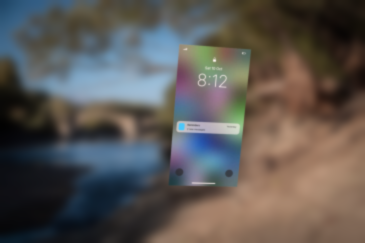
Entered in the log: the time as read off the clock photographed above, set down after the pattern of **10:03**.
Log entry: **8:12**
